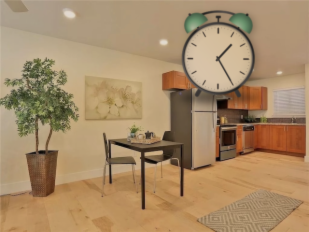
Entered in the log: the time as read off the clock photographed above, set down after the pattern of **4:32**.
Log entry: **1:25**
